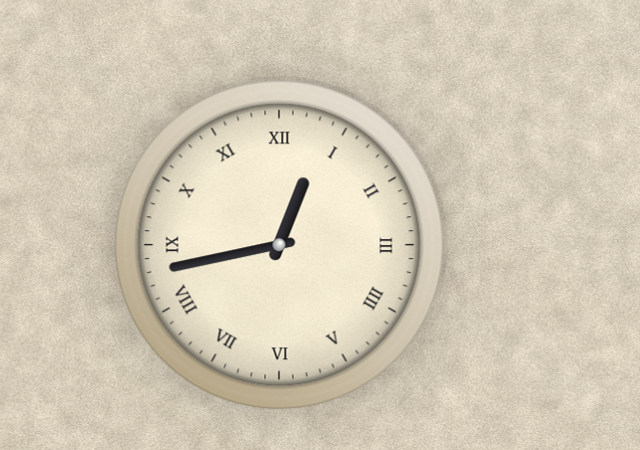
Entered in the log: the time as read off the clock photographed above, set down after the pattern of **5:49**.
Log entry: **12:43**
